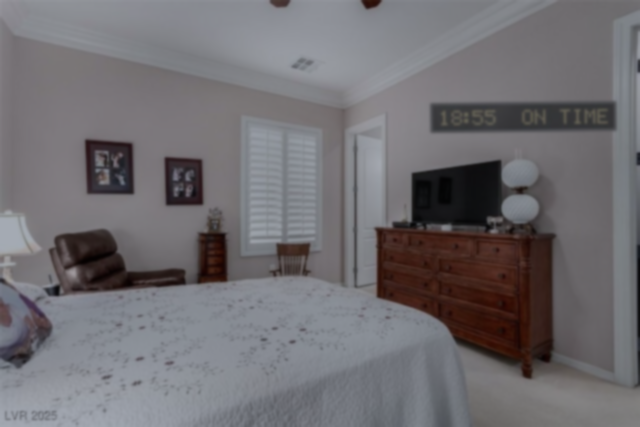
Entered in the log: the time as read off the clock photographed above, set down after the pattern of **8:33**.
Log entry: **18:55**
